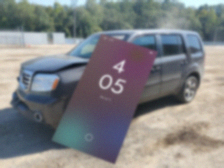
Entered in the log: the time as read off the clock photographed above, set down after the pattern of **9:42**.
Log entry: **4:05**
